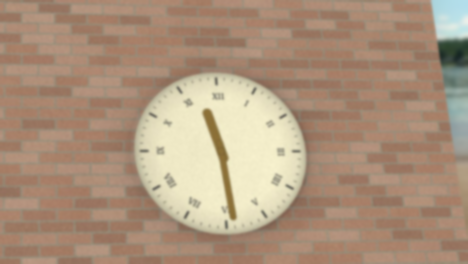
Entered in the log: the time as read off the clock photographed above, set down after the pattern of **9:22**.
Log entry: **11:29**
